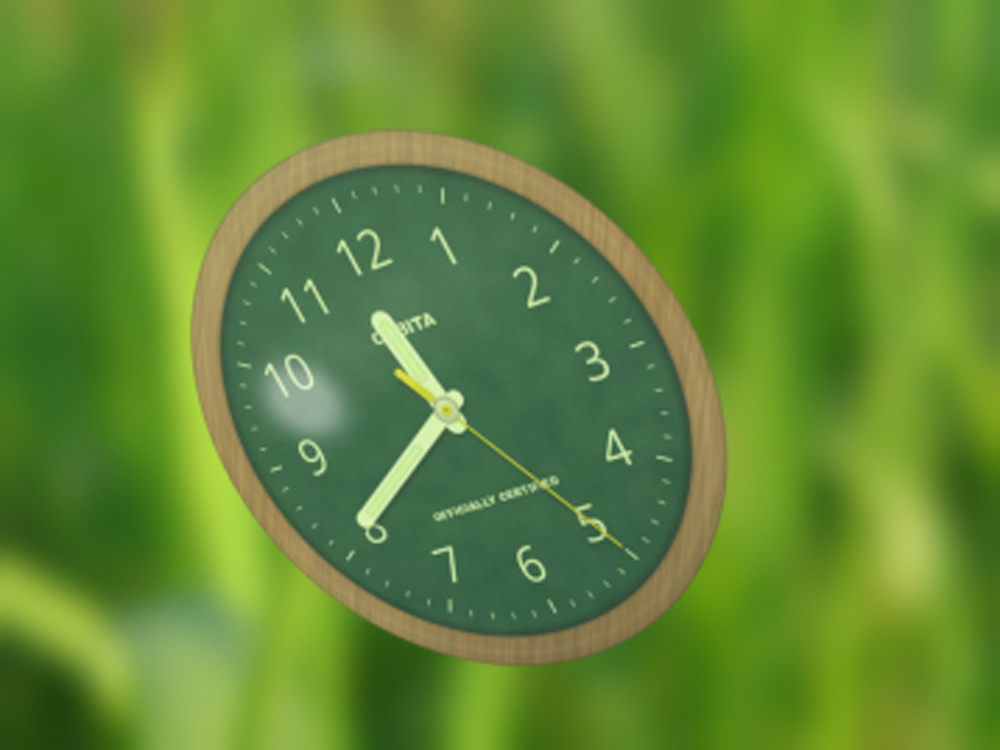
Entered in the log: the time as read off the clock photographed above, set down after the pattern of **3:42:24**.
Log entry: **11:40:25**
